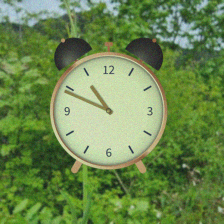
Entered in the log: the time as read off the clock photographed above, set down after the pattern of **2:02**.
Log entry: **10:49**
